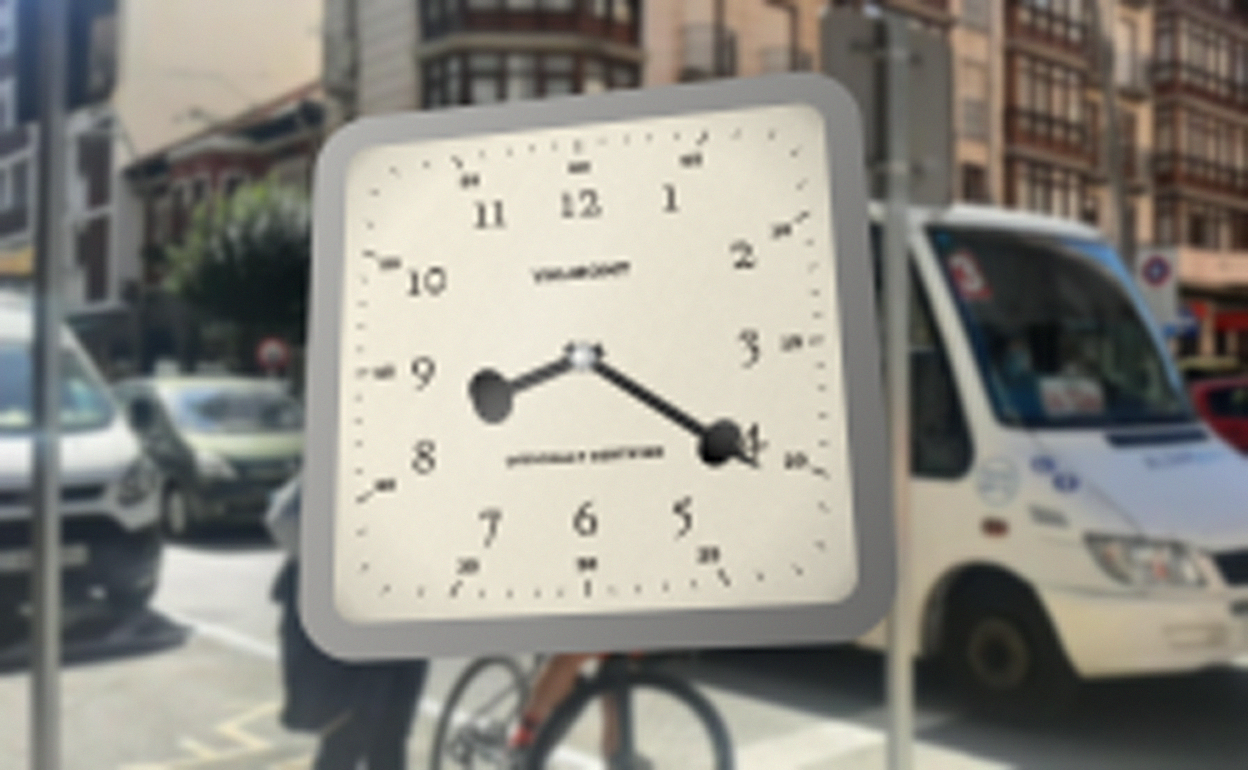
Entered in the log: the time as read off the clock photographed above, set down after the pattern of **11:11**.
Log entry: **8:21**
